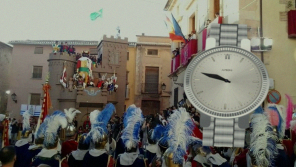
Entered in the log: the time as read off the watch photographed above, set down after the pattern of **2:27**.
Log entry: **9:48**
